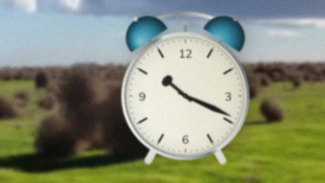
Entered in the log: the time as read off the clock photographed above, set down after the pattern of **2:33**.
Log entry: **10:19**
